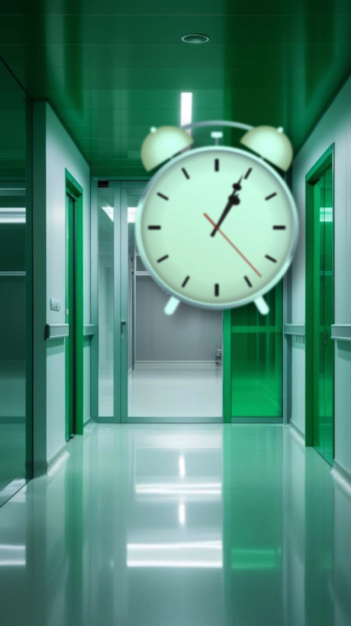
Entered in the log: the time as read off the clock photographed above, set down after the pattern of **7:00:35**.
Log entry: **1:04:23**
